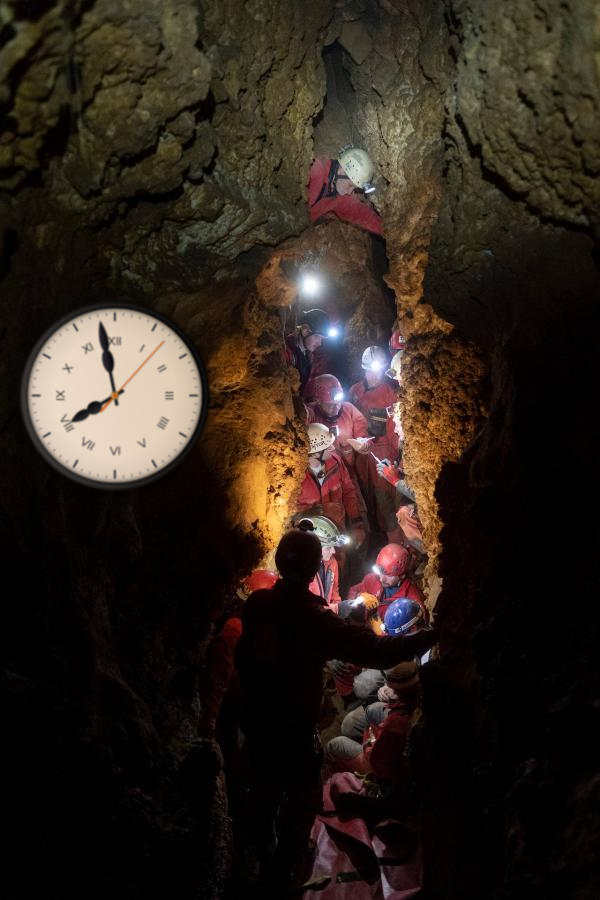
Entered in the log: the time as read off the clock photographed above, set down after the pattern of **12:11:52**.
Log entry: **7:58:07**
